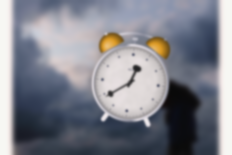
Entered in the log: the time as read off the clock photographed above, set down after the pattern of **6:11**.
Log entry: **12:39**
